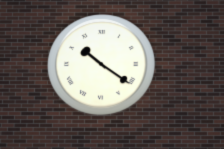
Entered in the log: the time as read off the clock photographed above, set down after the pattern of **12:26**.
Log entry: **10:21**
